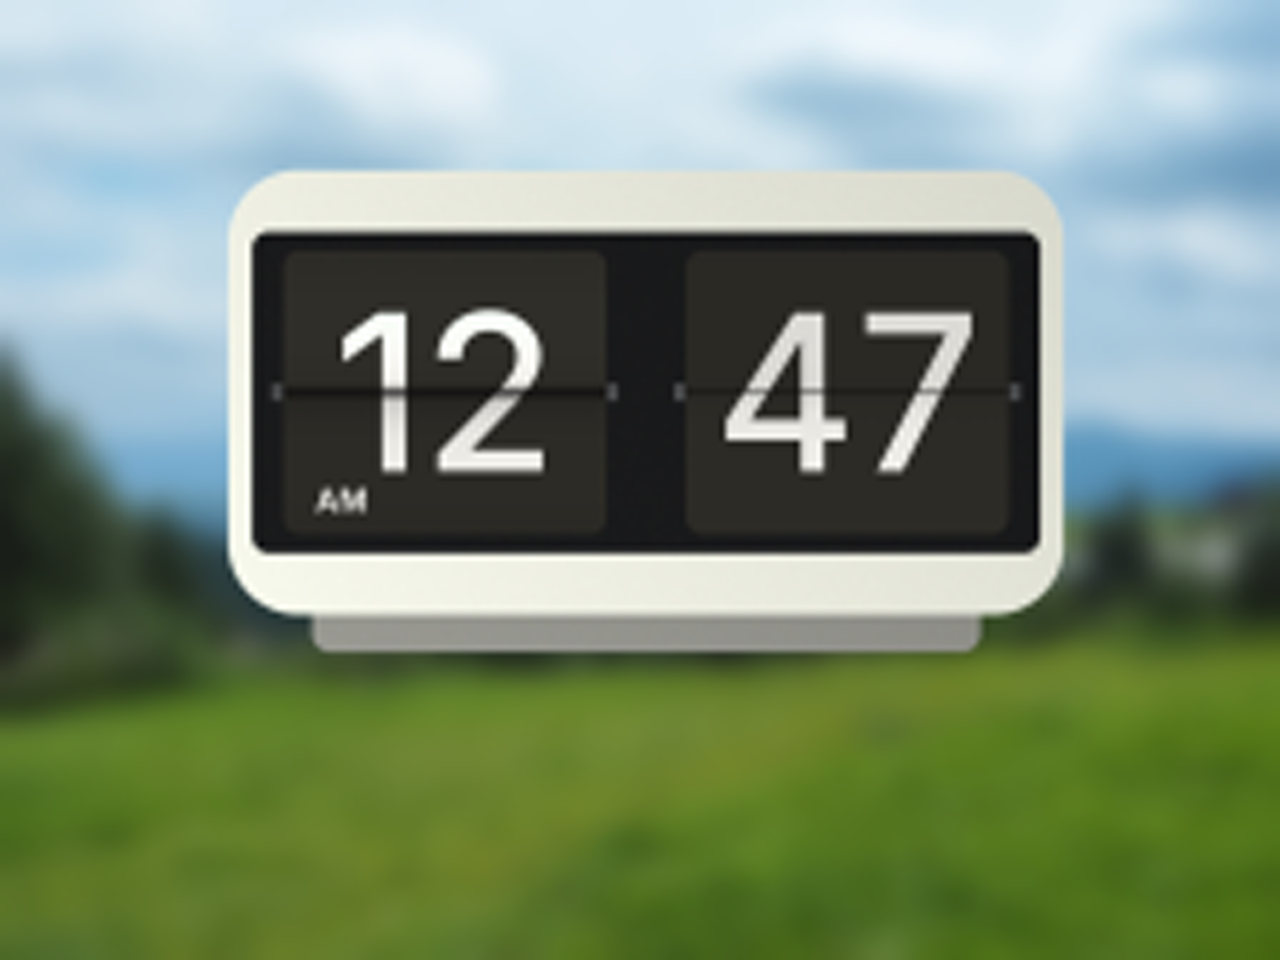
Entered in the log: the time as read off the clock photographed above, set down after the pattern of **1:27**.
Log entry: **12:47**
